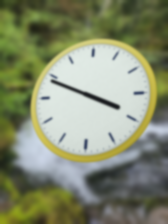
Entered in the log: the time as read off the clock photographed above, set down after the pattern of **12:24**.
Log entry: **3:49**
